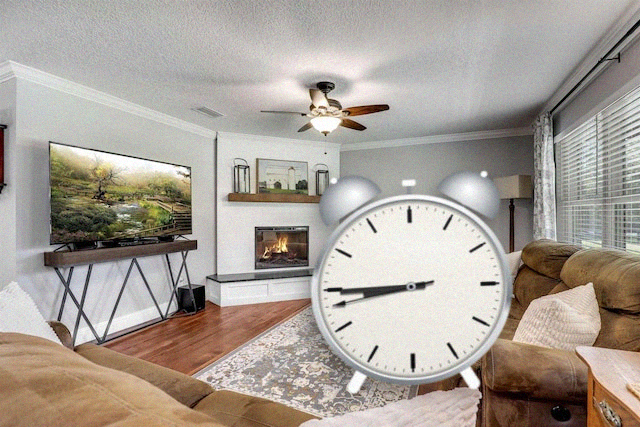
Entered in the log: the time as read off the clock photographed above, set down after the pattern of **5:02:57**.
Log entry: **8:44:43**
